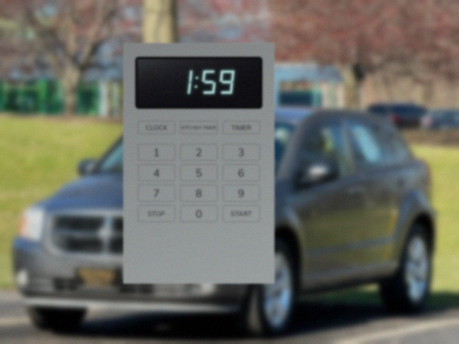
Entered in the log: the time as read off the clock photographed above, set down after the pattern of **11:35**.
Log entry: **1:59**
